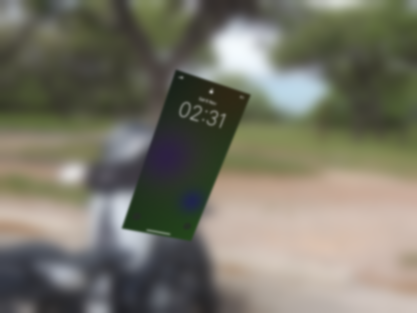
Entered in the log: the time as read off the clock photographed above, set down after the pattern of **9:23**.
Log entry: **2:31**
